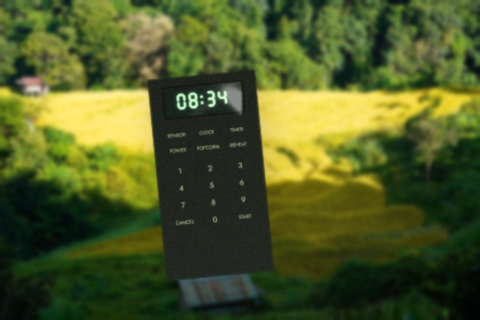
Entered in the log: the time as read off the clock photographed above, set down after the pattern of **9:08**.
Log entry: **8:34**
